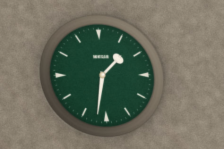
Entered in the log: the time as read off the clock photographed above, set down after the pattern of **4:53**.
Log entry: **1:32**
